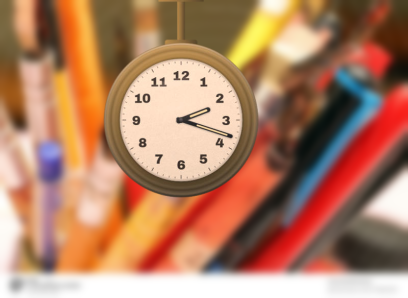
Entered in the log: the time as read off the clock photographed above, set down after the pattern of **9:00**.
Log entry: **2:18**
